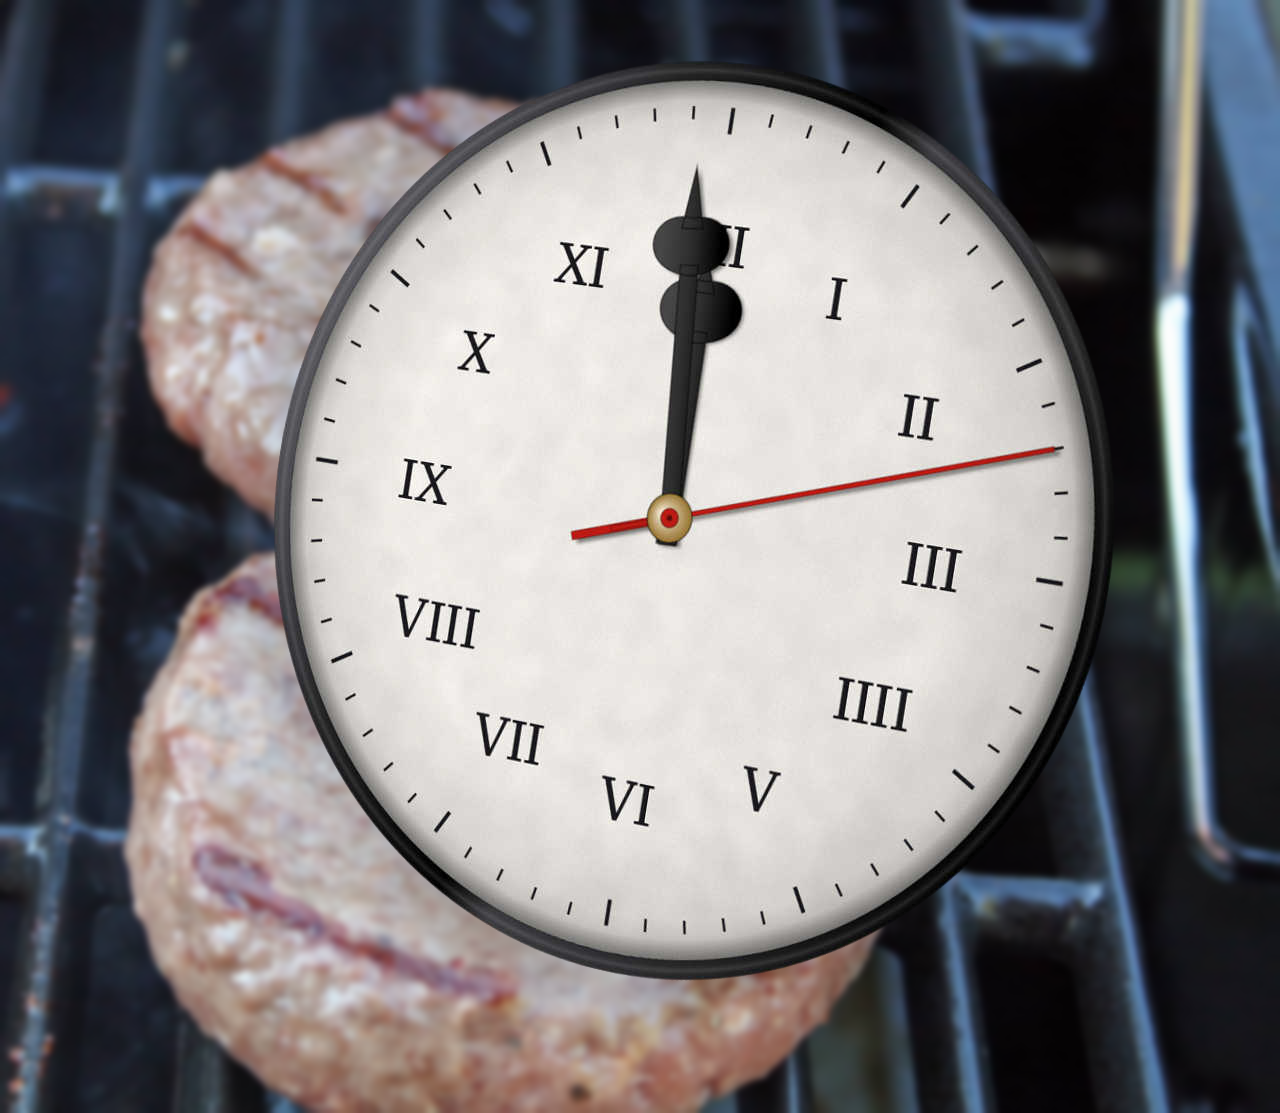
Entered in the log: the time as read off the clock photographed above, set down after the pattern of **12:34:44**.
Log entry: **11:59:12**
